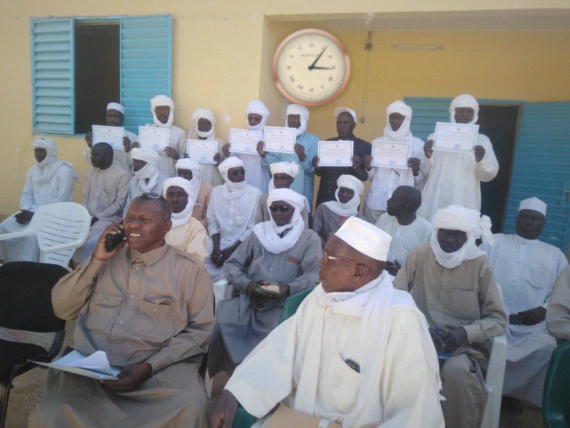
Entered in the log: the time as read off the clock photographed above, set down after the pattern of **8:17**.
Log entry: **3:06**
